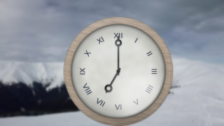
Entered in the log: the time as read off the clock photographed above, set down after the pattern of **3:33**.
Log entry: **7:00**
